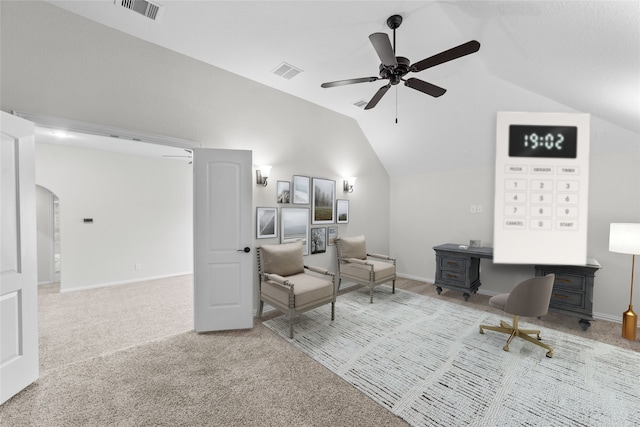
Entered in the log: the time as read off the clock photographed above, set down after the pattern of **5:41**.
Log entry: **19:02**
